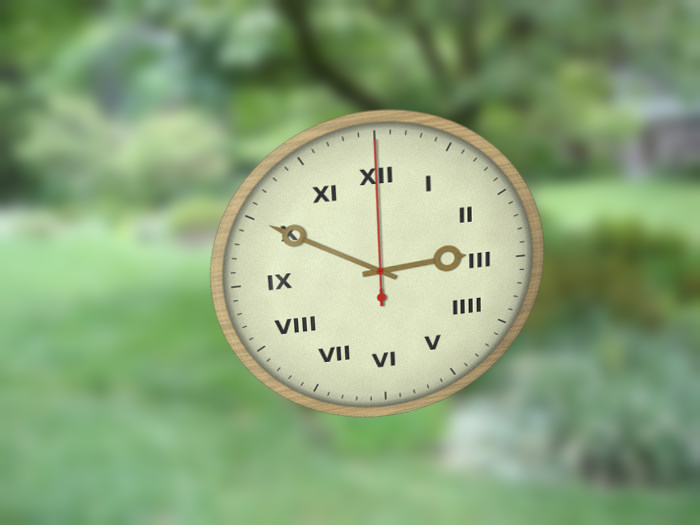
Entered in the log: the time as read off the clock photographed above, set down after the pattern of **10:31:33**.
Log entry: **2:50:00**
